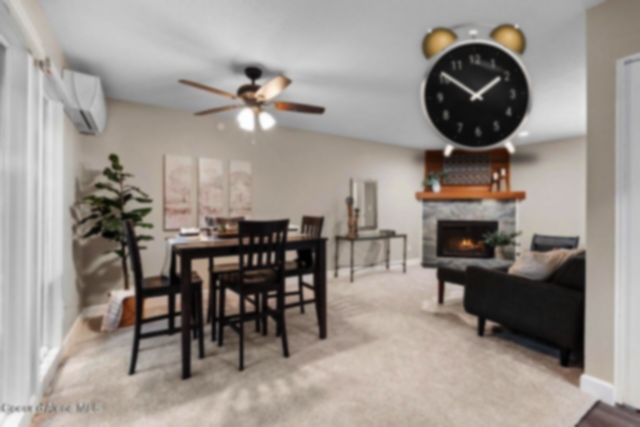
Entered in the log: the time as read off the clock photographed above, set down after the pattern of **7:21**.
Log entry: **1:51**
